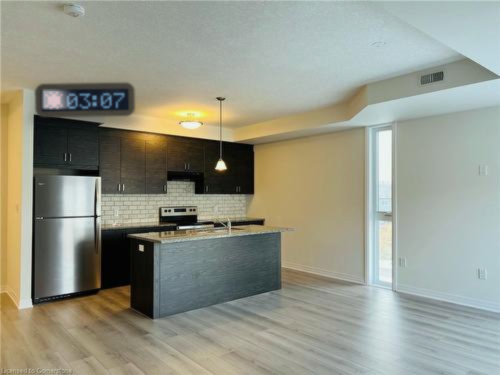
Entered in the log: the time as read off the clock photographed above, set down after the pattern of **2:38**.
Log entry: **3:07**
